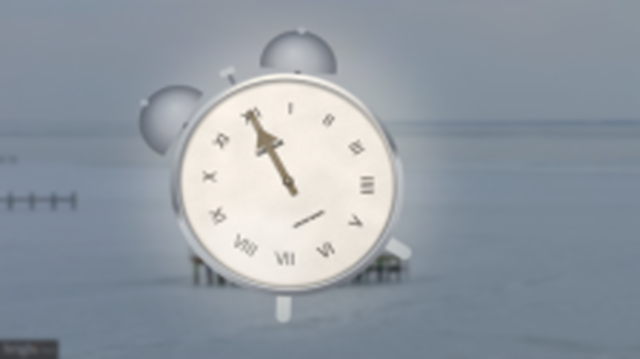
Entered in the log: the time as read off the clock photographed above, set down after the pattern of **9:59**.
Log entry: **12:00**
